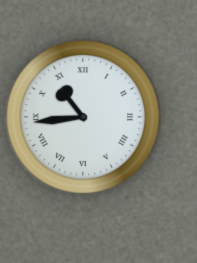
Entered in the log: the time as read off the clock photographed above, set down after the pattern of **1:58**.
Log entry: **10:44**
